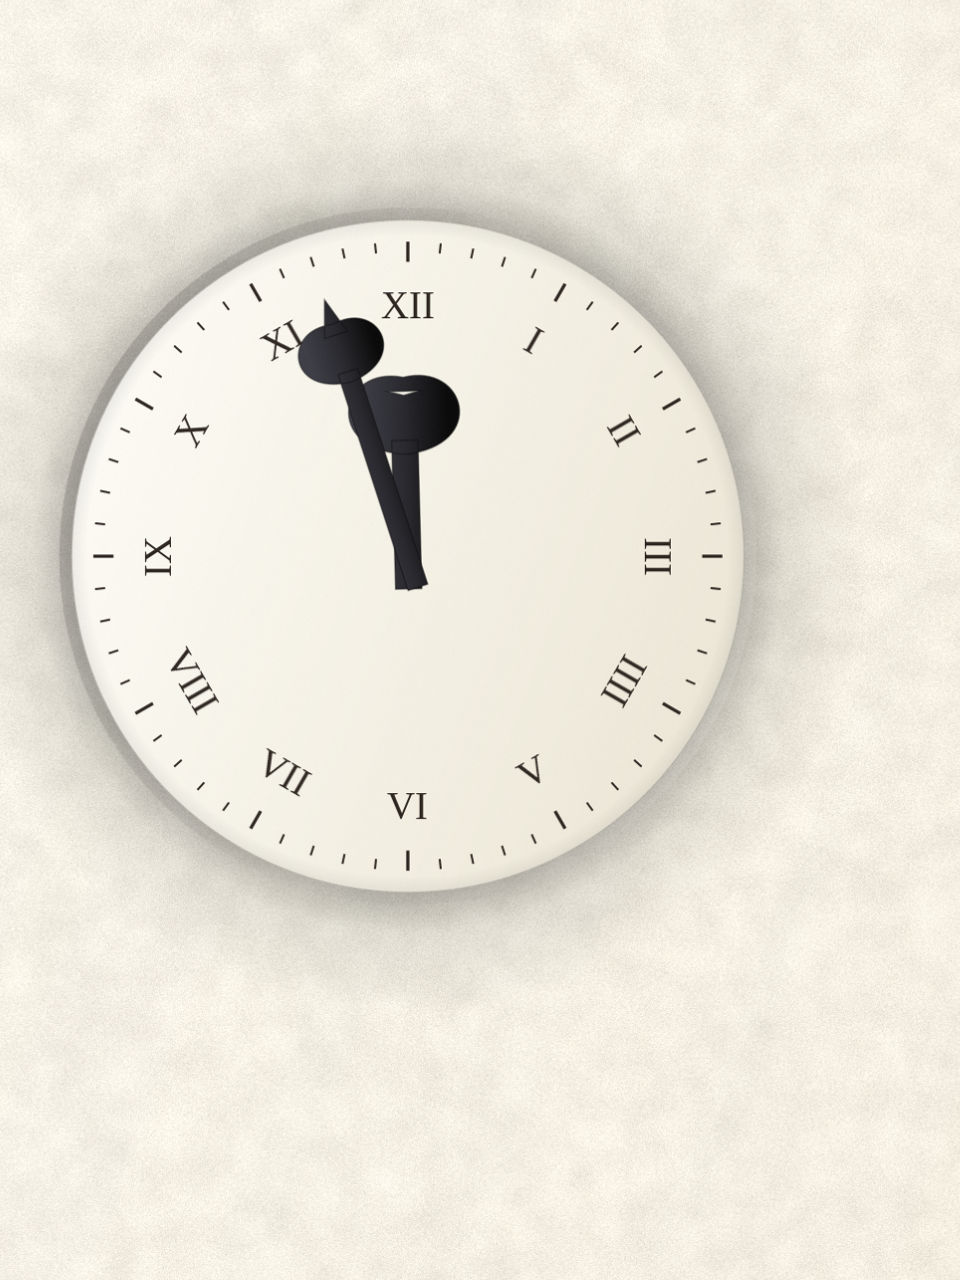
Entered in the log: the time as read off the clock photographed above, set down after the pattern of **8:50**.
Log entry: **11:57**
